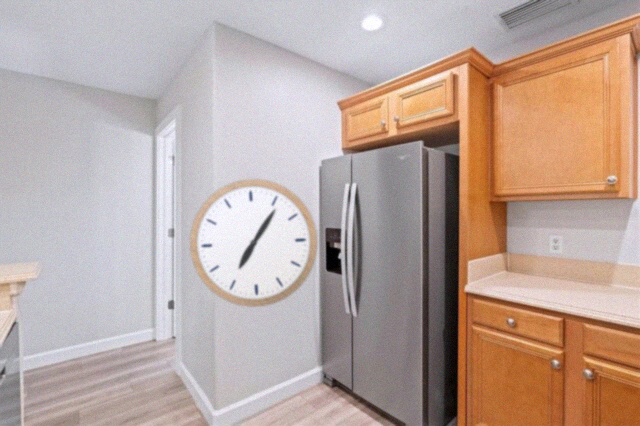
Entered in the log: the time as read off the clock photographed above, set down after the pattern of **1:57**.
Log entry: **7:06**
